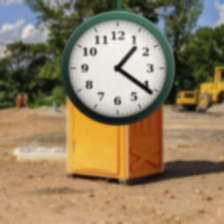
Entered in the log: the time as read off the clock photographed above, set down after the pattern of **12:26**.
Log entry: **1:21**
